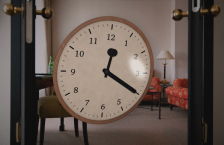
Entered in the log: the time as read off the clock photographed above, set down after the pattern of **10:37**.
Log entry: **12:20**
